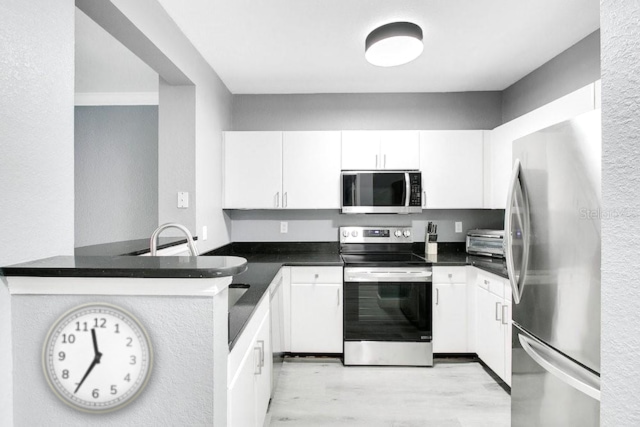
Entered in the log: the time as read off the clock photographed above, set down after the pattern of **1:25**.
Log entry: **11:35**
